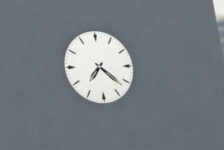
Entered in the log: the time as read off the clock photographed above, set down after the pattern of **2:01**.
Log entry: **7:22**
